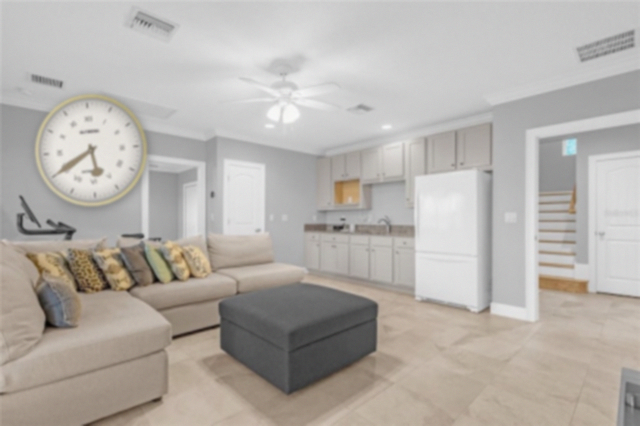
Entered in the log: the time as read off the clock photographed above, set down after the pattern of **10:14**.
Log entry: **5:40**
